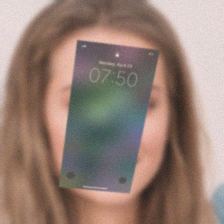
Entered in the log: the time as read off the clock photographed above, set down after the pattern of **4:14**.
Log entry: **7:50**
